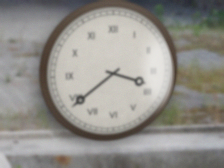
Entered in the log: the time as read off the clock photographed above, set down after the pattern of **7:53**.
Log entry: **3:39**
